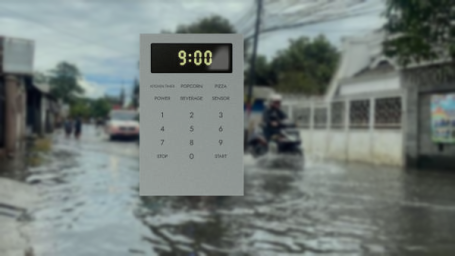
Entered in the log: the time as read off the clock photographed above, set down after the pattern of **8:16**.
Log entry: **9:00**
